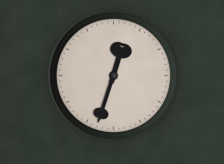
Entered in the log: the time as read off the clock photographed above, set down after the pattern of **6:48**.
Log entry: **12:33**
